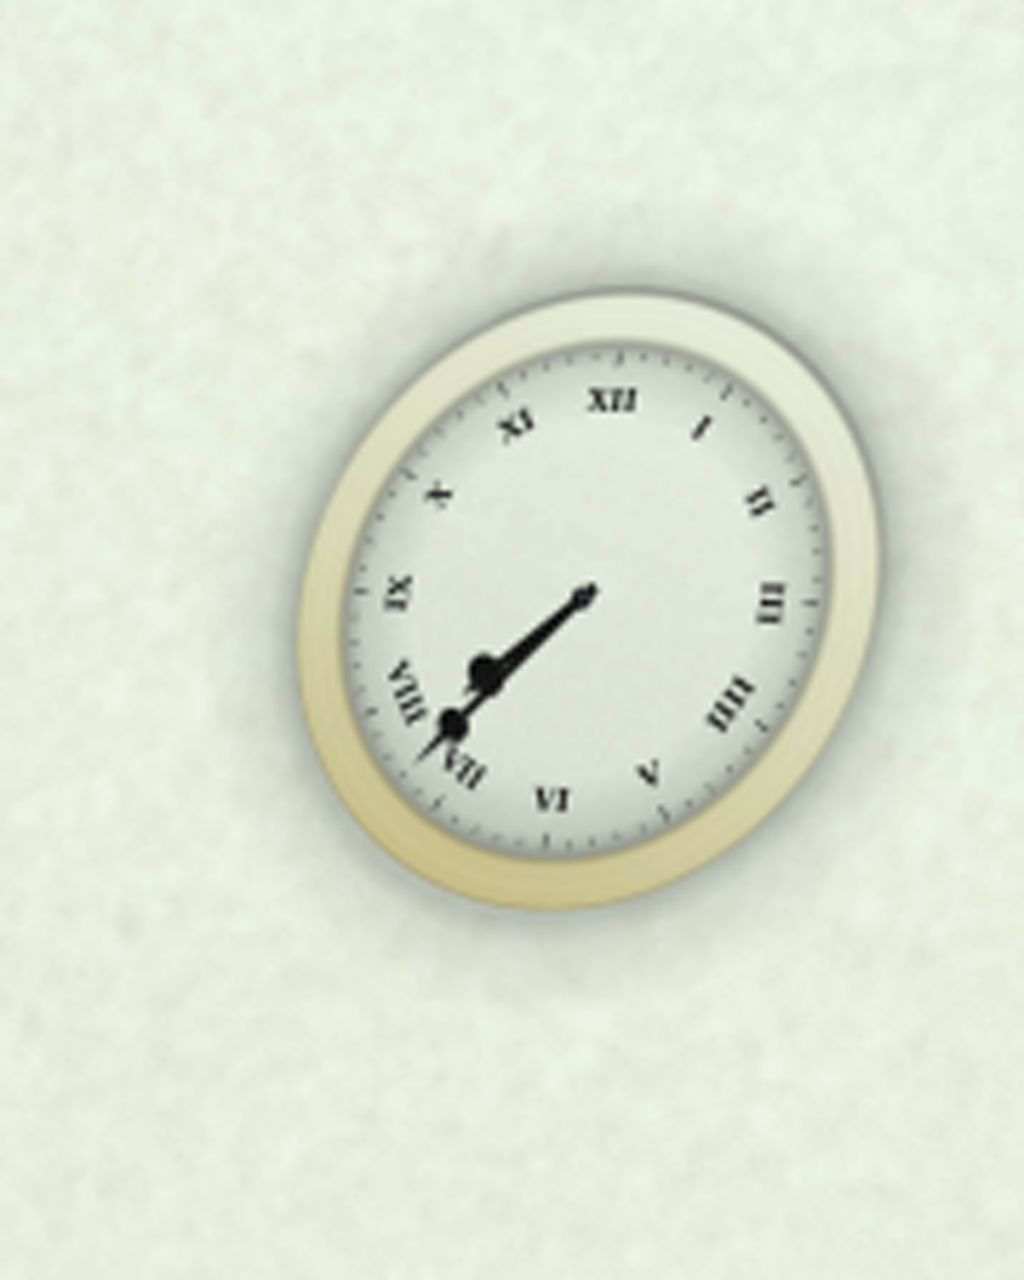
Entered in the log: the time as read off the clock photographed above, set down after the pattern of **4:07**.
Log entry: **7:37**
